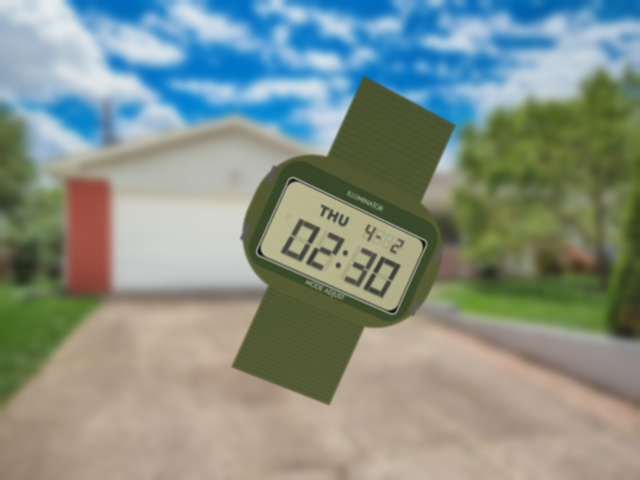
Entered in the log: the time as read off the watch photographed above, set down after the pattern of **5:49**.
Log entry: **2:30**
